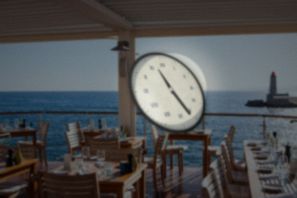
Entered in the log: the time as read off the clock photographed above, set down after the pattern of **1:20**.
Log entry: **11:26**
